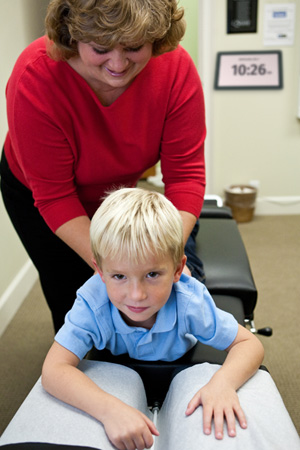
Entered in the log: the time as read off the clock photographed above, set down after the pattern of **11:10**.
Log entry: **10:26**
